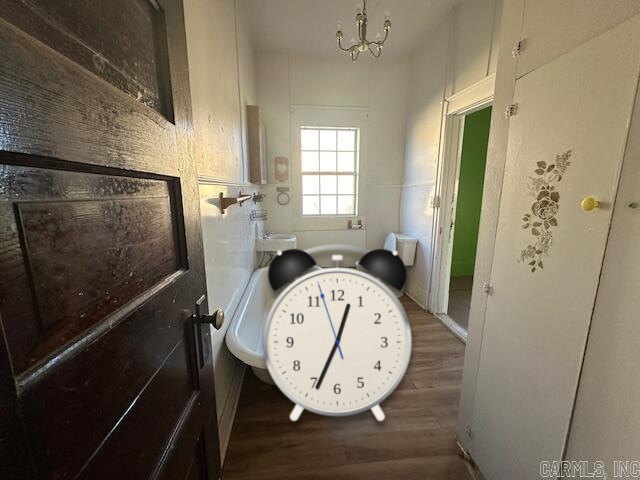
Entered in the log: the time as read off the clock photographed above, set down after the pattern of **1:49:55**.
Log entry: **12:33:57**
